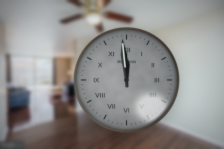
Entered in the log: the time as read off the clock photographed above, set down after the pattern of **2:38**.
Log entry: **11:59**
